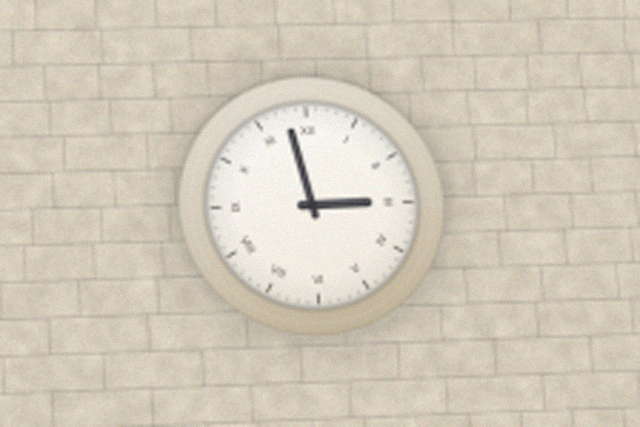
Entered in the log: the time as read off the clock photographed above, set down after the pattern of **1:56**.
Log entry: **2:58**
